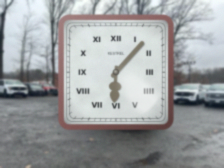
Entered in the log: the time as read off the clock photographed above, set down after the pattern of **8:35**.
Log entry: **6:07**
